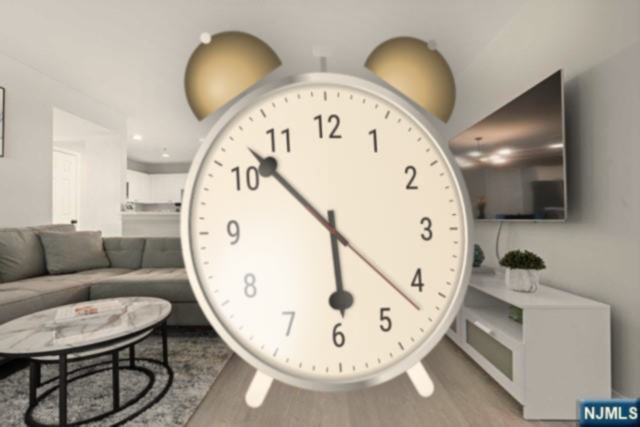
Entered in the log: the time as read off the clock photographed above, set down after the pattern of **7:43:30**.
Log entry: **5:52:22**
